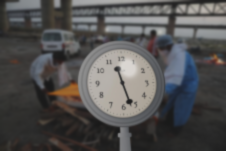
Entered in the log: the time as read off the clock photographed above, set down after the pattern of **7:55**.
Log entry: **11:27**
